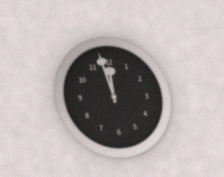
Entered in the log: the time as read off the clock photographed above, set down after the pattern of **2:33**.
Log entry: **11:58**
